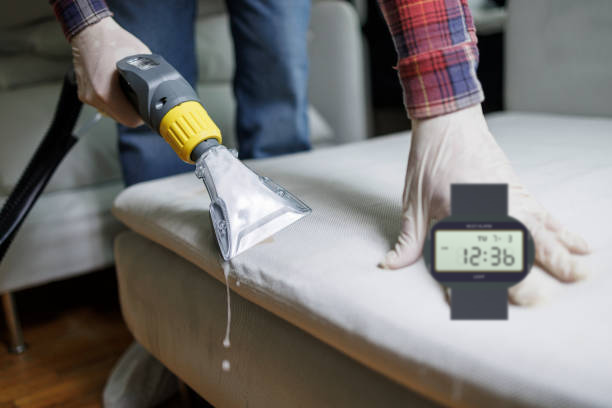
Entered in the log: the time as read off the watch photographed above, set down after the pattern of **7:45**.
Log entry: **12:36**
